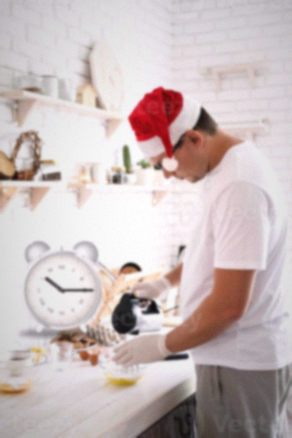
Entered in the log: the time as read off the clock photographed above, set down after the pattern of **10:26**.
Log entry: **10:15**
